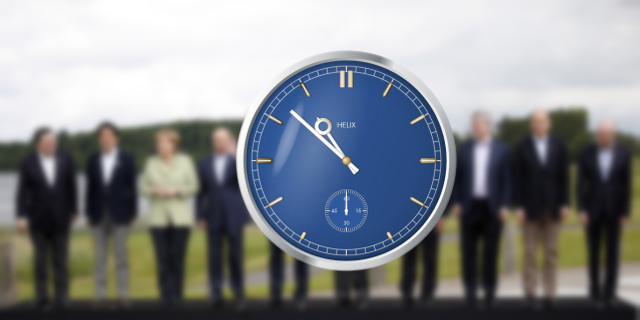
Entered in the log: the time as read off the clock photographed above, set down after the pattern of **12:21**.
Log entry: **10:52**
